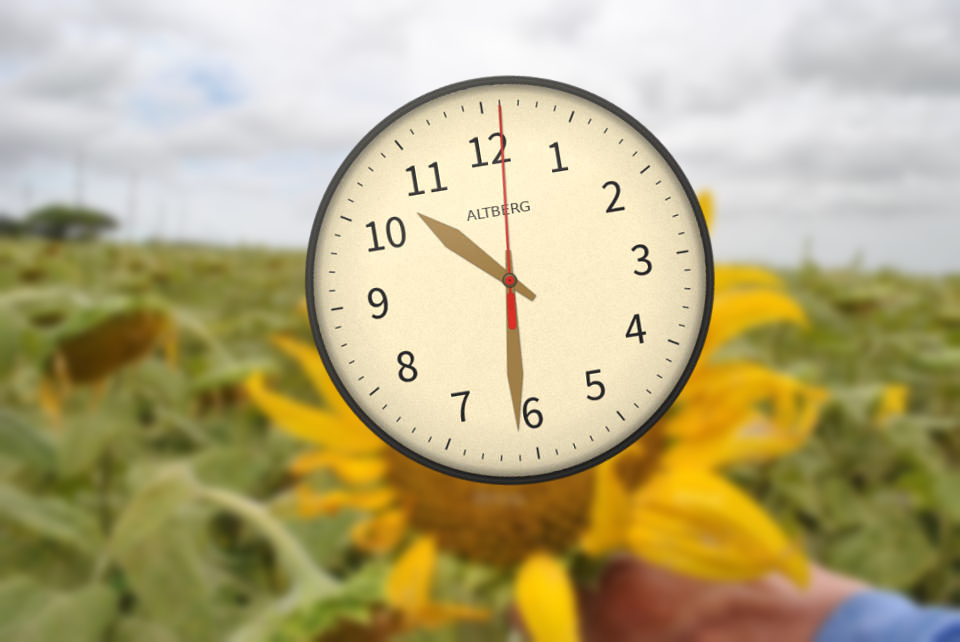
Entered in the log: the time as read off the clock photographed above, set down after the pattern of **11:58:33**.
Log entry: **10:31:01**
